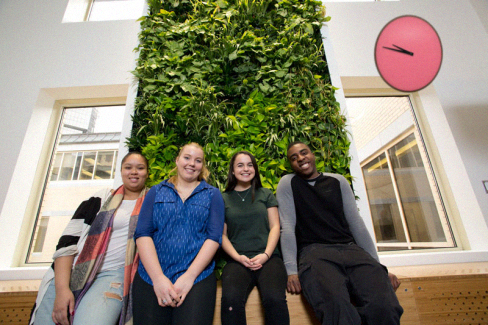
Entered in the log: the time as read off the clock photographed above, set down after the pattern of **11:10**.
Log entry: **9:47**
